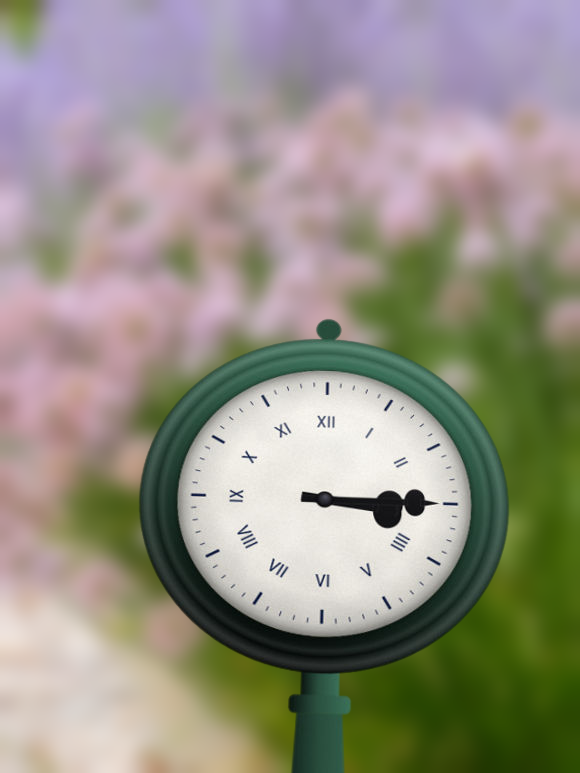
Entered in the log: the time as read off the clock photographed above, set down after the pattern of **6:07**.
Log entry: **3:15**
